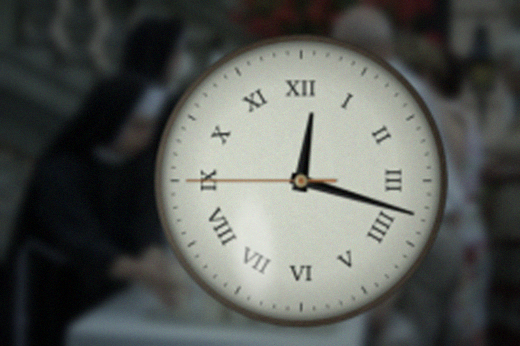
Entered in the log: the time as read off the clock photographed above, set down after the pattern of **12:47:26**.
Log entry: **12:17:45**
